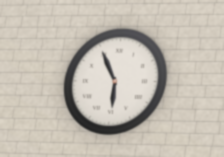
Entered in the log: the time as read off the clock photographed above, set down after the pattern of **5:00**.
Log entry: **5:55**
